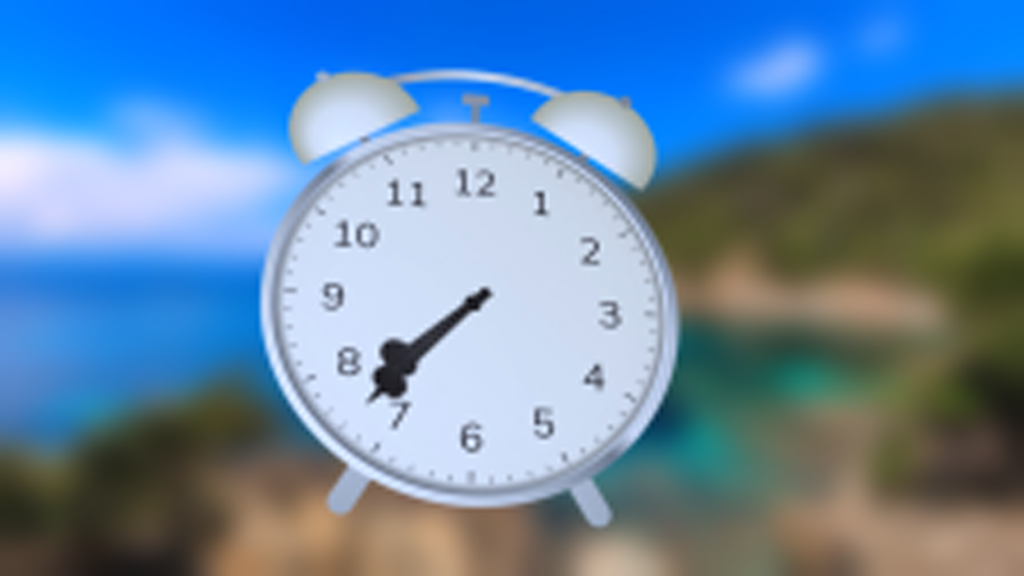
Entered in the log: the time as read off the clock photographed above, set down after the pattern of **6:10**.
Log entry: **7:37**
